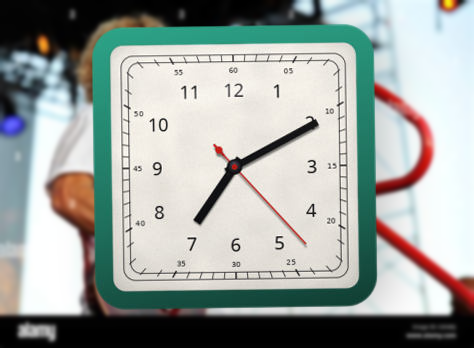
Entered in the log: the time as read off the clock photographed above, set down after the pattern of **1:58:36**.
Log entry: **7:10:23**
